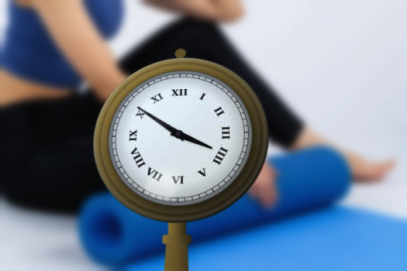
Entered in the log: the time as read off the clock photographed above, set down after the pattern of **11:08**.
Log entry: **3:51**
